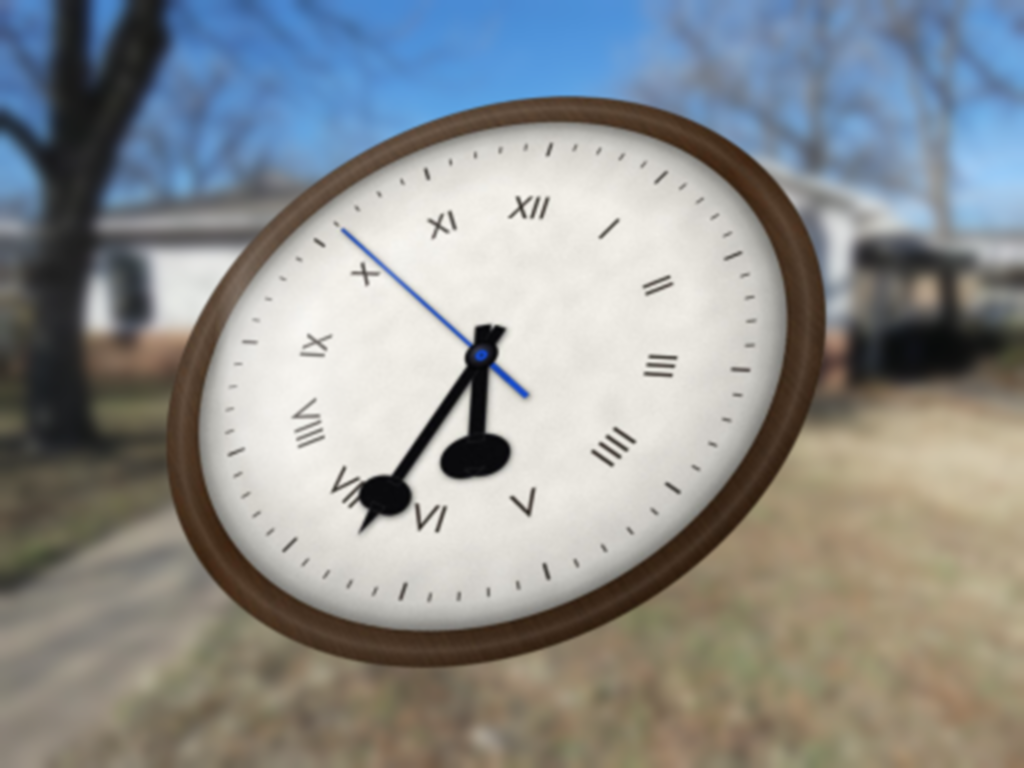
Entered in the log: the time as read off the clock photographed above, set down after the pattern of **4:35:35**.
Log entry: **5:32:51**
